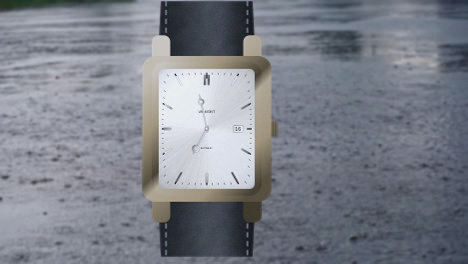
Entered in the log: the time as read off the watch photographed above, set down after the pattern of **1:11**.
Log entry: **6:58**
